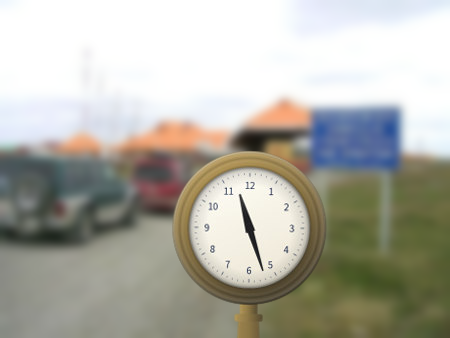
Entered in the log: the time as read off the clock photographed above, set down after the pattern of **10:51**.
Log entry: **11:27**
